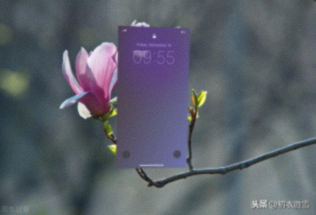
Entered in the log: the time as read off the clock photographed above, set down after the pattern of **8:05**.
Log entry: **9:55**
